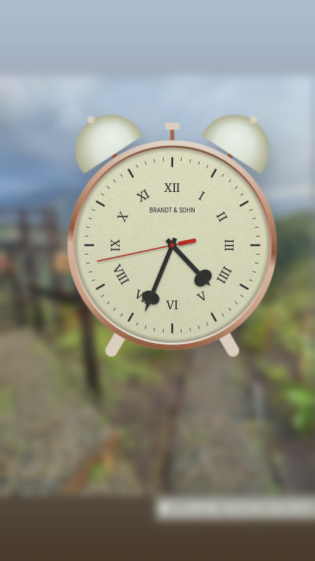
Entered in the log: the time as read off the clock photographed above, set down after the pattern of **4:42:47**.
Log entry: **4:33:43**
